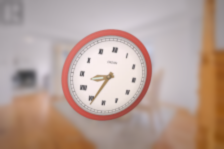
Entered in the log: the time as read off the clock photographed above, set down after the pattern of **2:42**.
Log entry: **8:34**
